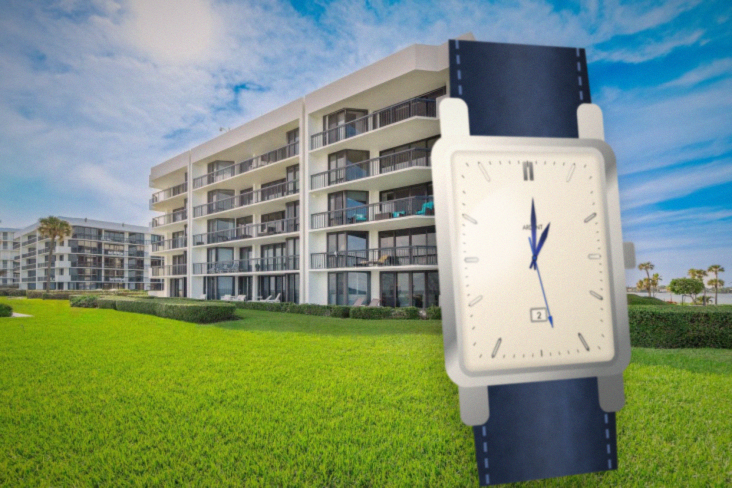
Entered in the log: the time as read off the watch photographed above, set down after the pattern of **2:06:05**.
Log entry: **1:00:28**
